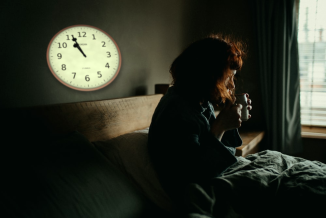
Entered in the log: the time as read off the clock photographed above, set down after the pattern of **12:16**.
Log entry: **10:56**
